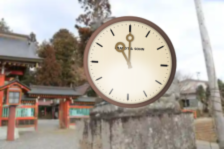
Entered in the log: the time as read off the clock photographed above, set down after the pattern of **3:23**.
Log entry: **11:00**
